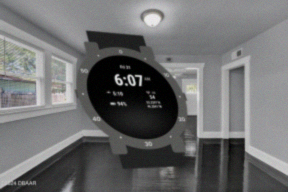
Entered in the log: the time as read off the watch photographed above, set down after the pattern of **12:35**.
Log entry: **6:07**
